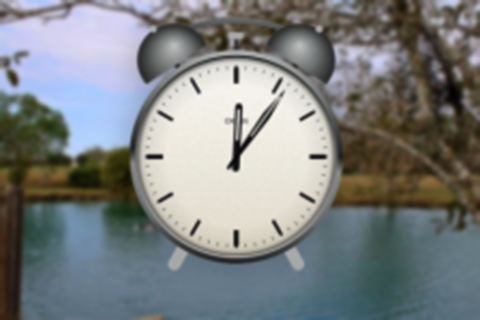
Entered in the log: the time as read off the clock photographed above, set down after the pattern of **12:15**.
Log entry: **12:06**
